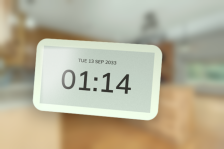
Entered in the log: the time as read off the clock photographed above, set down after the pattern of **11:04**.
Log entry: **1:14**
